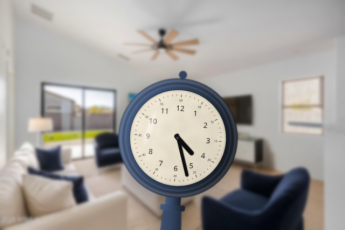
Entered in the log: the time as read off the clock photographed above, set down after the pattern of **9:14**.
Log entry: **4:27**
